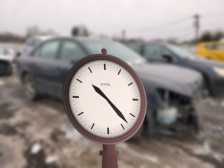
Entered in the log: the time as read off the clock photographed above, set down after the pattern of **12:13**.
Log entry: **10:23**
